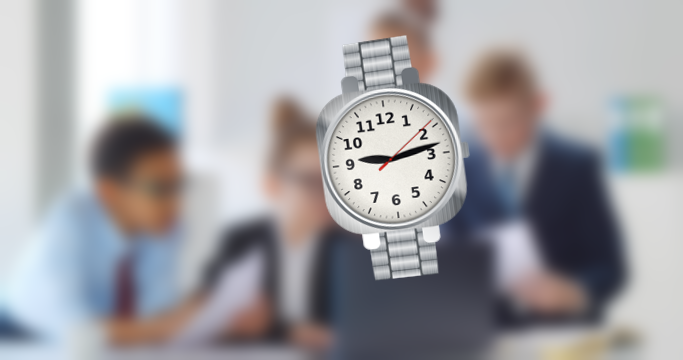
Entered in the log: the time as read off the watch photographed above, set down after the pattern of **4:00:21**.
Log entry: **9:13:09**
